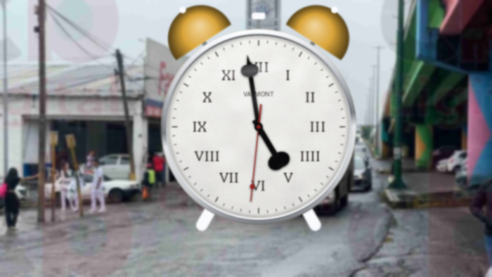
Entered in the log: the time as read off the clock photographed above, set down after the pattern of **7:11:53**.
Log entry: **4:58:31**
